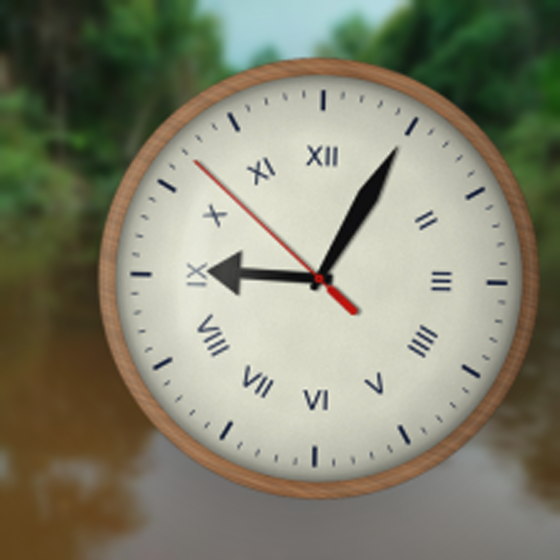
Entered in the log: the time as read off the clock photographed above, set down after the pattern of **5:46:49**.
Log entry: **9:04:52**
